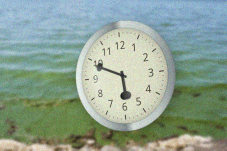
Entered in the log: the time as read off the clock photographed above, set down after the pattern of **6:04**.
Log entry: **5:49**
